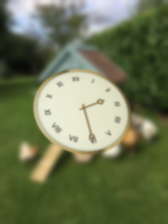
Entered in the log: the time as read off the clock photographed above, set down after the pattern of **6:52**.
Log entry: **2:30**
